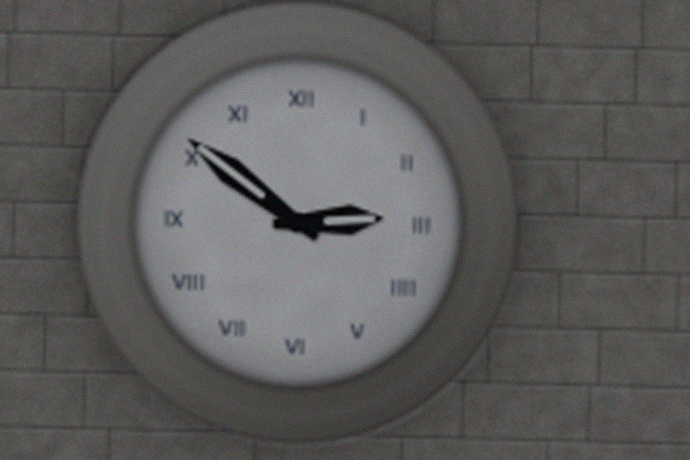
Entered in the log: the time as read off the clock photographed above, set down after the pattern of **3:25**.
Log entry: **2:51**
